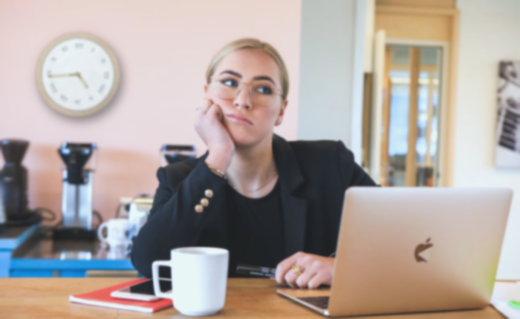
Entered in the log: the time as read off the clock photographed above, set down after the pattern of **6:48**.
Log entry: **4:44**
